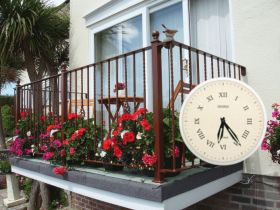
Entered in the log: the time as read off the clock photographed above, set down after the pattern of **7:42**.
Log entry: **6:24**
